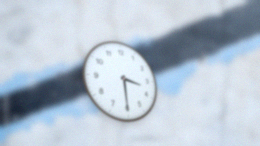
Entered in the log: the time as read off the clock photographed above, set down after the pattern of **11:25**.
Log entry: **3:30**
